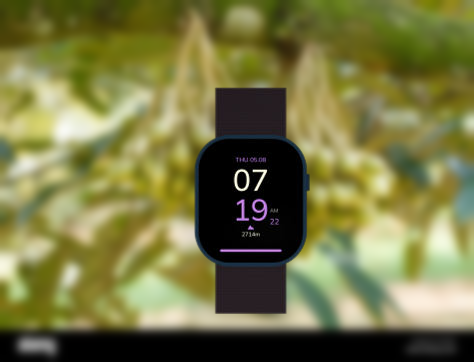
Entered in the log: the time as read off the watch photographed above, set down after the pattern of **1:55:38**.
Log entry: **7:19:22**
